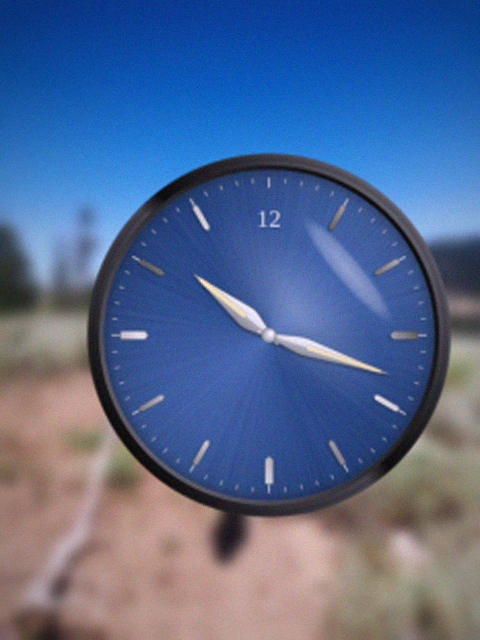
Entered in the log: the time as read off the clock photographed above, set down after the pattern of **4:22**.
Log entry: **10:18**
